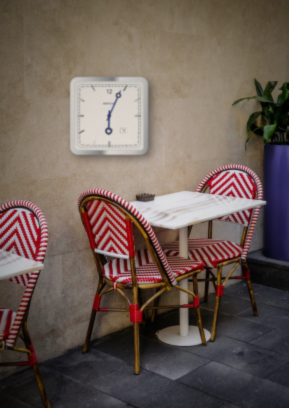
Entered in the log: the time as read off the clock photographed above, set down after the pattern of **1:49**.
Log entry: **6:04**
